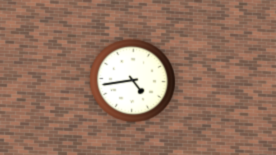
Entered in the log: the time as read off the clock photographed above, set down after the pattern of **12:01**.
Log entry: **4:43**
